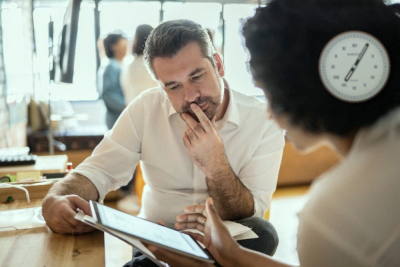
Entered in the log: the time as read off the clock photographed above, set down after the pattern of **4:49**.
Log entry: **7:05**
